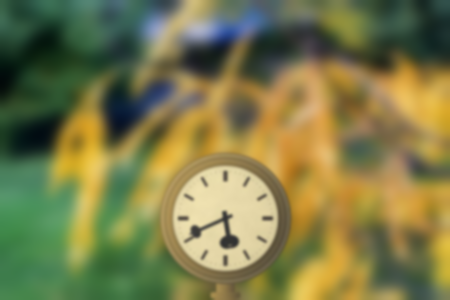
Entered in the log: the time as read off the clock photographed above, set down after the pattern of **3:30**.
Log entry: **5:41**
